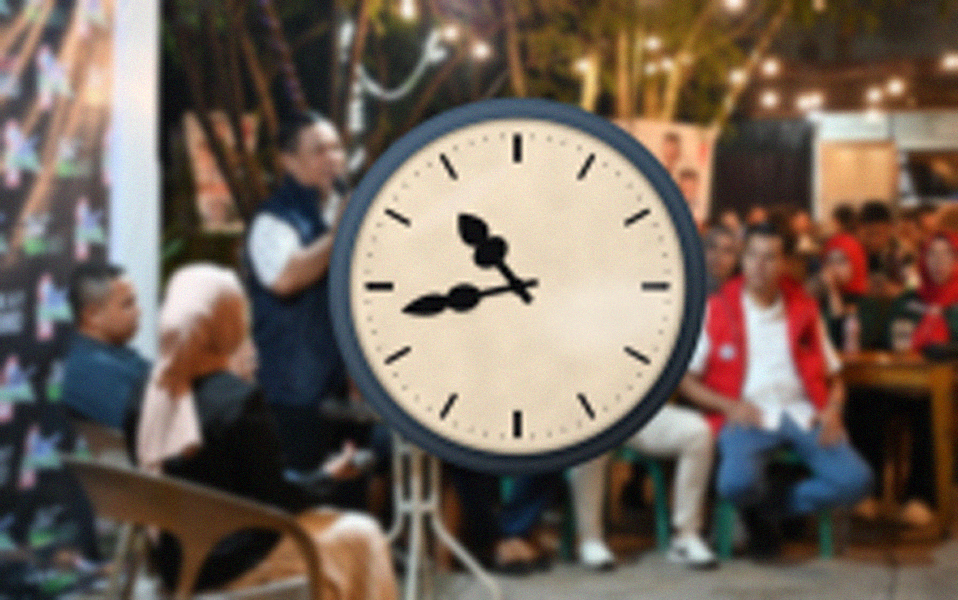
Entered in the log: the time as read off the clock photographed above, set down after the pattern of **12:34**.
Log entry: **10:43**
